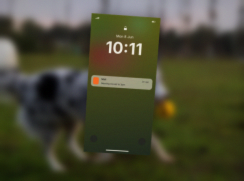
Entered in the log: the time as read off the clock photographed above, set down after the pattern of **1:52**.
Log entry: **10:11**
